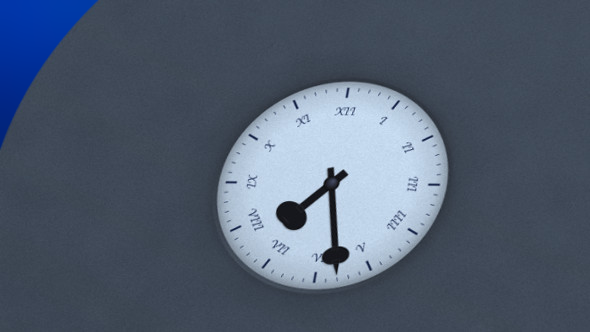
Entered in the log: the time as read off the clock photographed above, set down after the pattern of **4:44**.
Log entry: **7:28**
